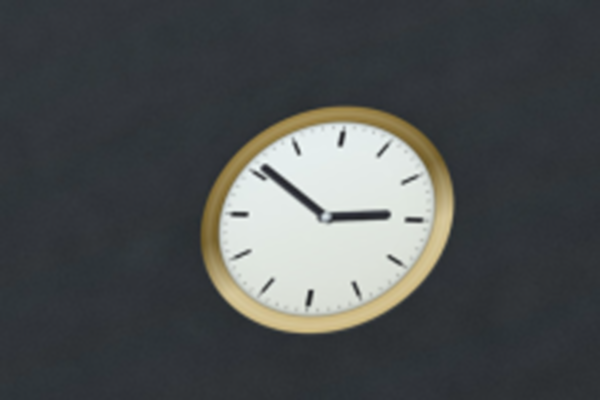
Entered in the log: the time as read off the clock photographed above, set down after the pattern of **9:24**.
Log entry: **2:51**
